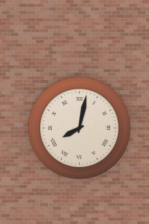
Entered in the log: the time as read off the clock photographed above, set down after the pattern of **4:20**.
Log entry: **8:02**
